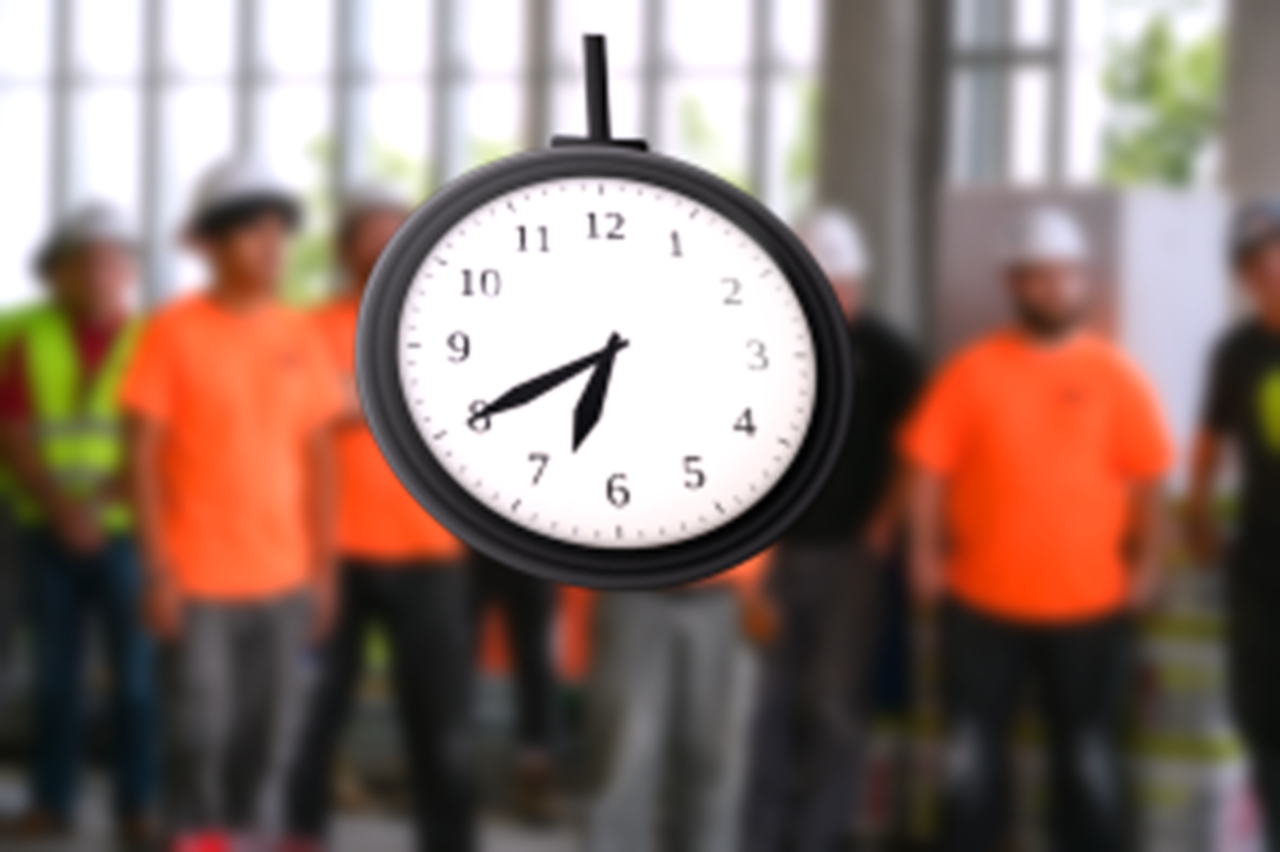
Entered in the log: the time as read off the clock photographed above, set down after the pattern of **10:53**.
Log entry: **6:40**
